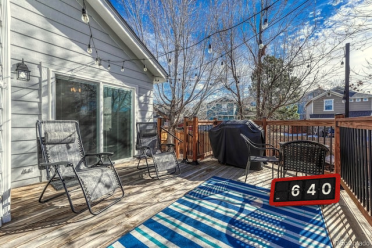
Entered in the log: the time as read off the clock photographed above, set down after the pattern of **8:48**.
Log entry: **6:40**
